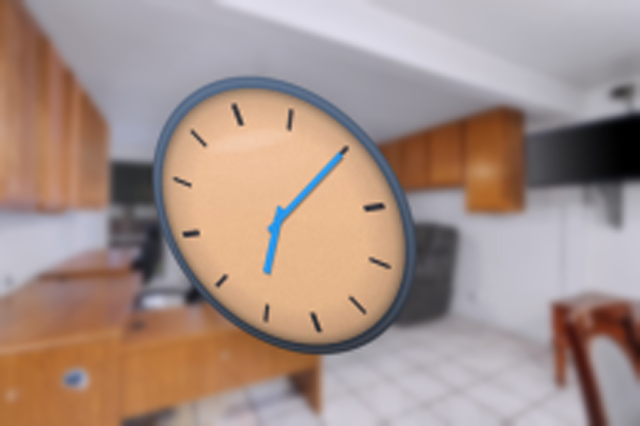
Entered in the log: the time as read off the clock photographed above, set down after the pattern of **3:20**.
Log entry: **7:10**
